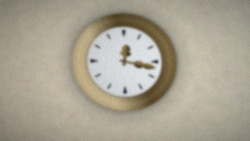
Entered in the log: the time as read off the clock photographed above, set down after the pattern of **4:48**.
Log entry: **12:17**
